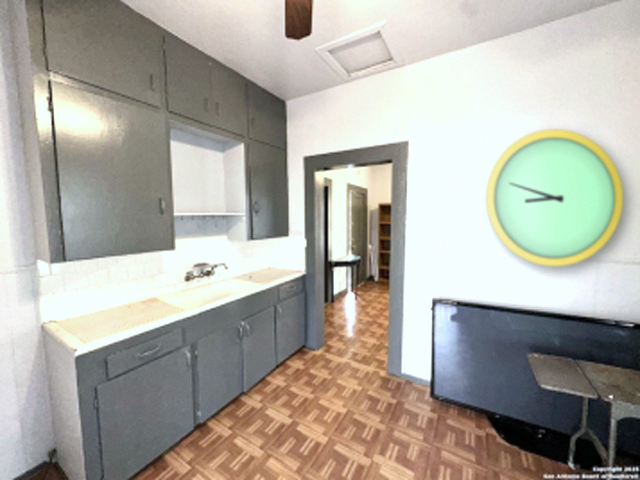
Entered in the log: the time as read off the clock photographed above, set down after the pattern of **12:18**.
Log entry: **8:48**
